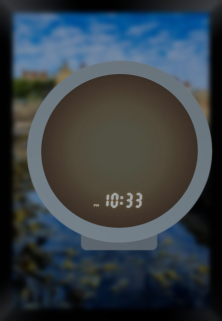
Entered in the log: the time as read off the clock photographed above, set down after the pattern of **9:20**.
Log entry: **10:33**
